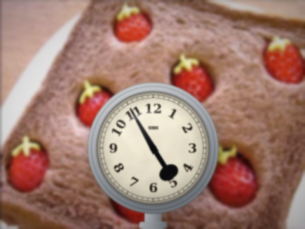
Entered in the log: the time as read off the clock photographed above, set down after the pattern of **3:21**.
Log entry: **4:55**
